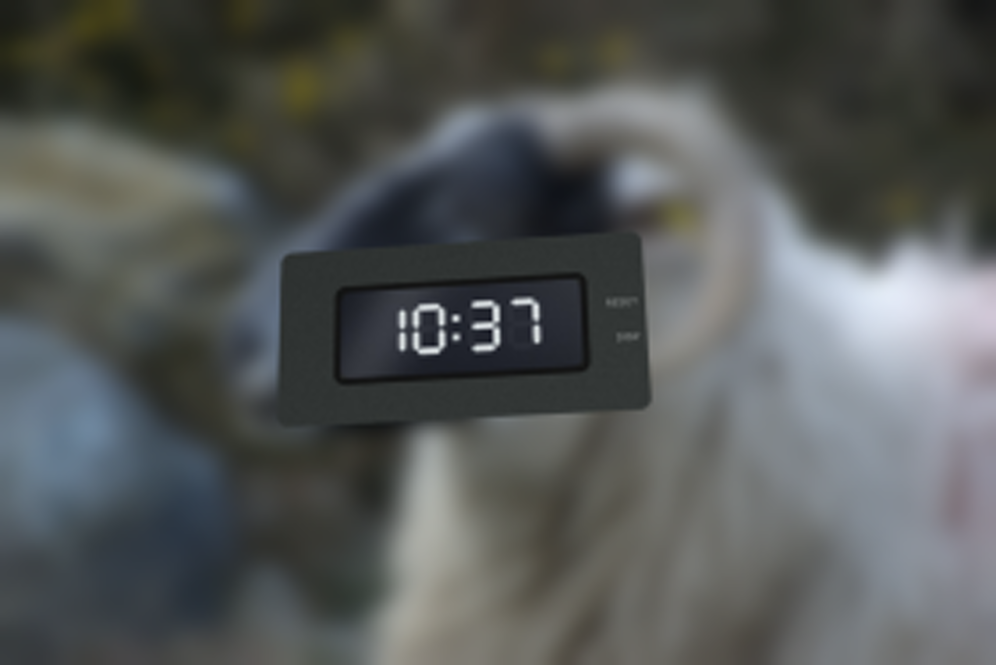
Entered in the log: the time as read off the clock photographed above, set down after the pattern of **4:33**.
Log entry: **10:37**
